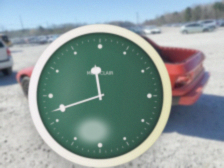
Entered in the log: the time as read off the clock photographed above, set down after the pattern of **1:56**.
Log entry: **11:42**
